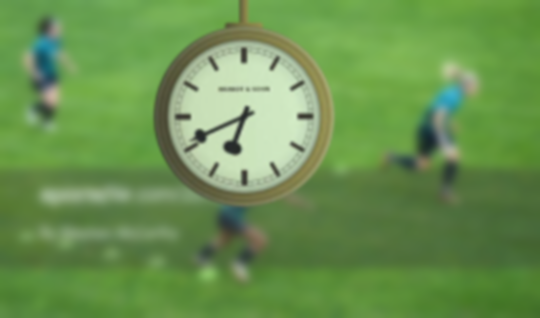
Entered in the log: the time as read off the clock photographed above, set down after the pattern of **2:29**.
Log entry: **6:41**
